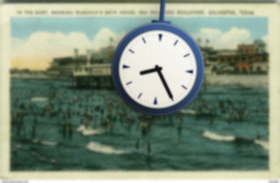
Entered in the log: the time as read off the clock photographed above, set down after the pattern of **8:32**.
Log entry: **8:25**
